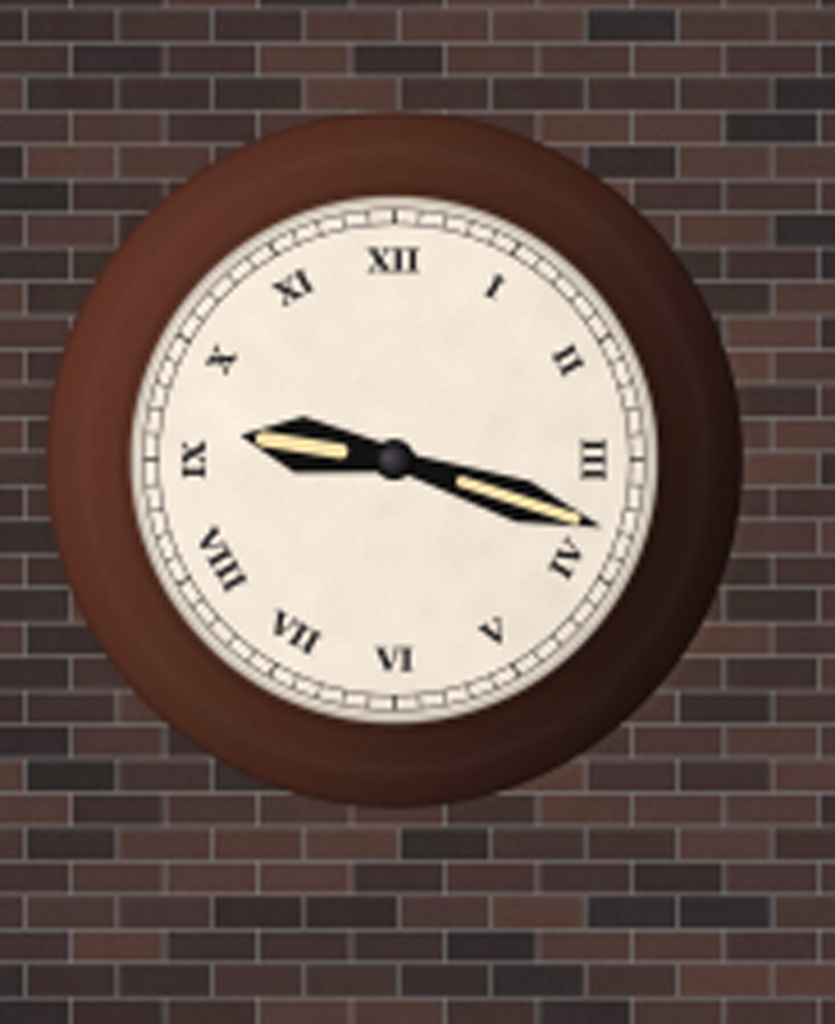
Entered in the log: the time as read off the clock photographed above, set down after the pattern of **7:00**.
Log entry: **9:18**
